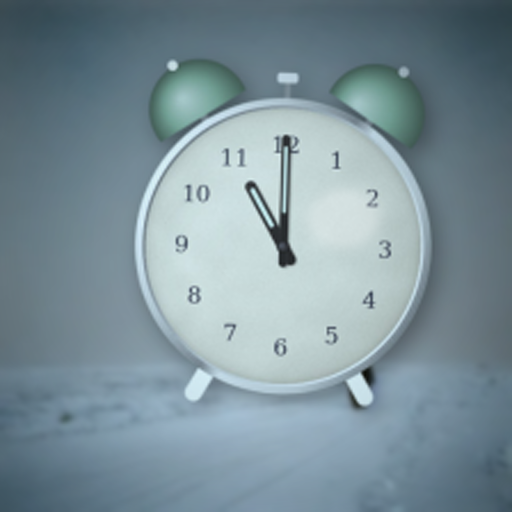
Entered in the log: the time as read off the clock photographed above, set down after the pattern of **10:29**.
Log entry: **11:00**
